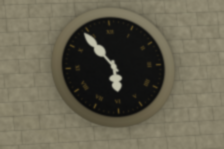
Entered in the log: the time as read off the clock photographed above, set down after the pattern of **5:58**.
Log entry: **5:54**
